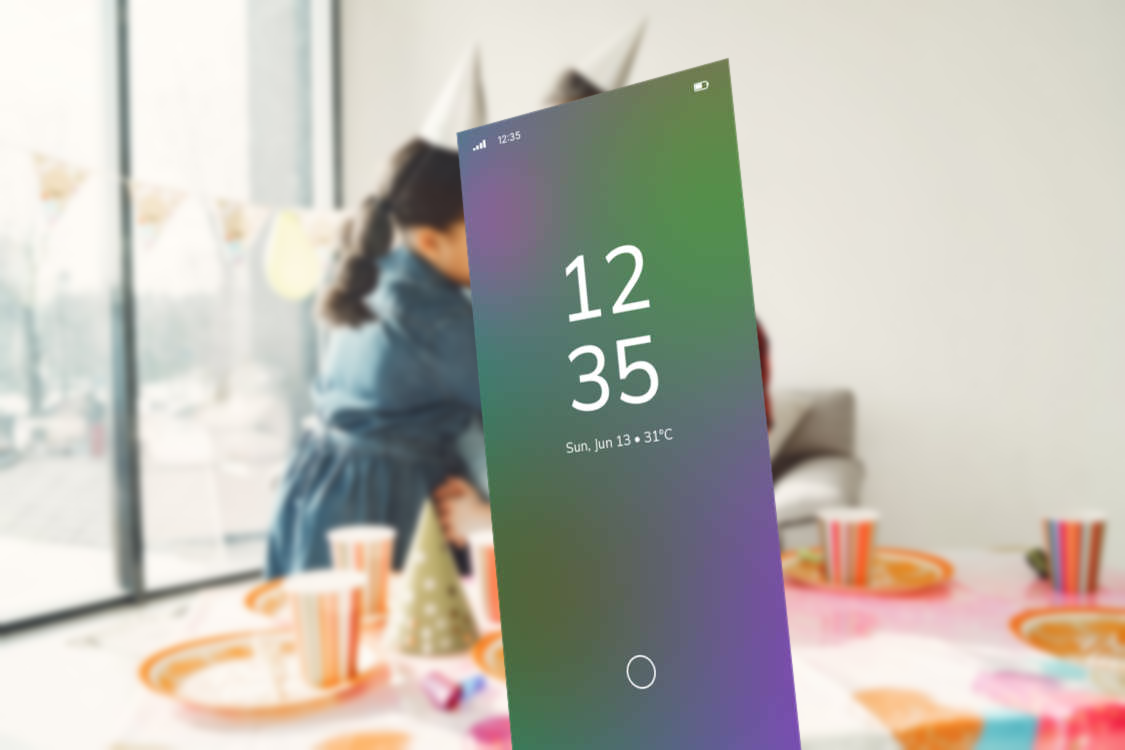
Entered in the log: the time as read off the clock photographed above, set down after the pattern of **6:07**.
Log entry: **12:35**
